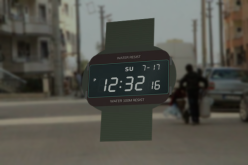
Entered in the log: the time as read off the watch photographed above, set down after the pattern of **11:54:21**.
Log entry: **12:32:16**
